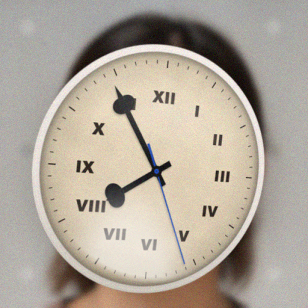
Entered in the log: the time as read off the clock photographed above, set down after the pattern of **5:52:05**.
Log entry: **7:54:26**
